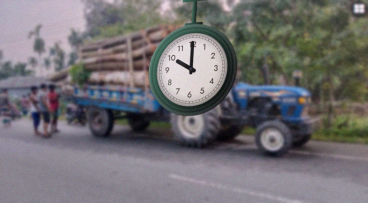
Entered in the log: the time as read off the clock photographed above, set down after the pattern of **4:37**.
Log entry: **10:00**
